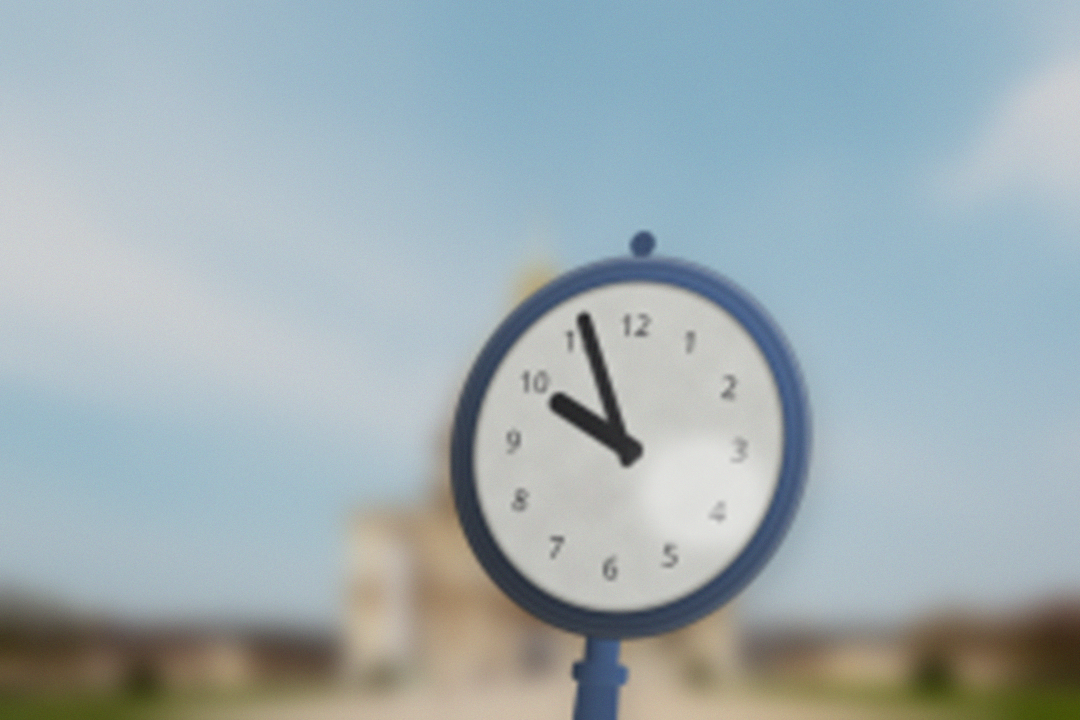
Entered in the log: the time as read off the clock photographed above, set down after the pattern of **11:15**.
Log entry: **9:56**
